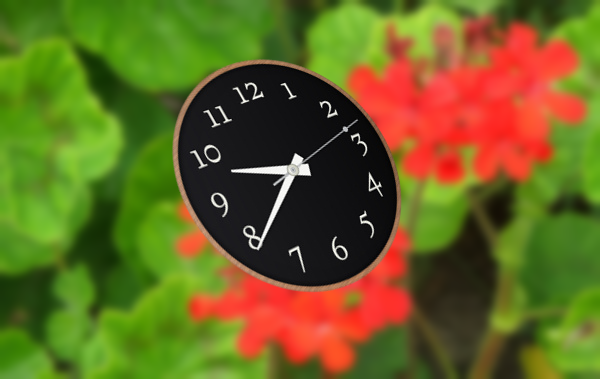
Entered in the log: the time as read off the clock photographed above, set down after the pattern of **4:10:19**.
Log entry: **9:39:13**
